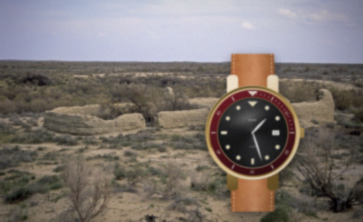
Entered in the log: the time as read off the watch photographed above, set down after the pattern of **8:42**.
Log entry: **1:27**
